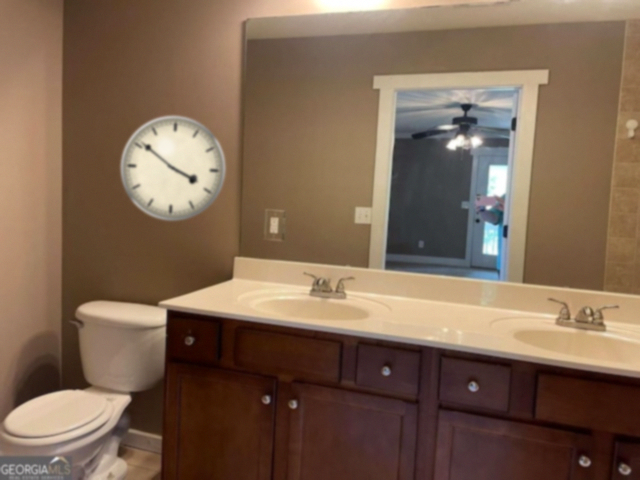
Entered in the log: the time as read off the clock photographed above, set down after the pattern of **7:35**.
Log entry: **3:51**
